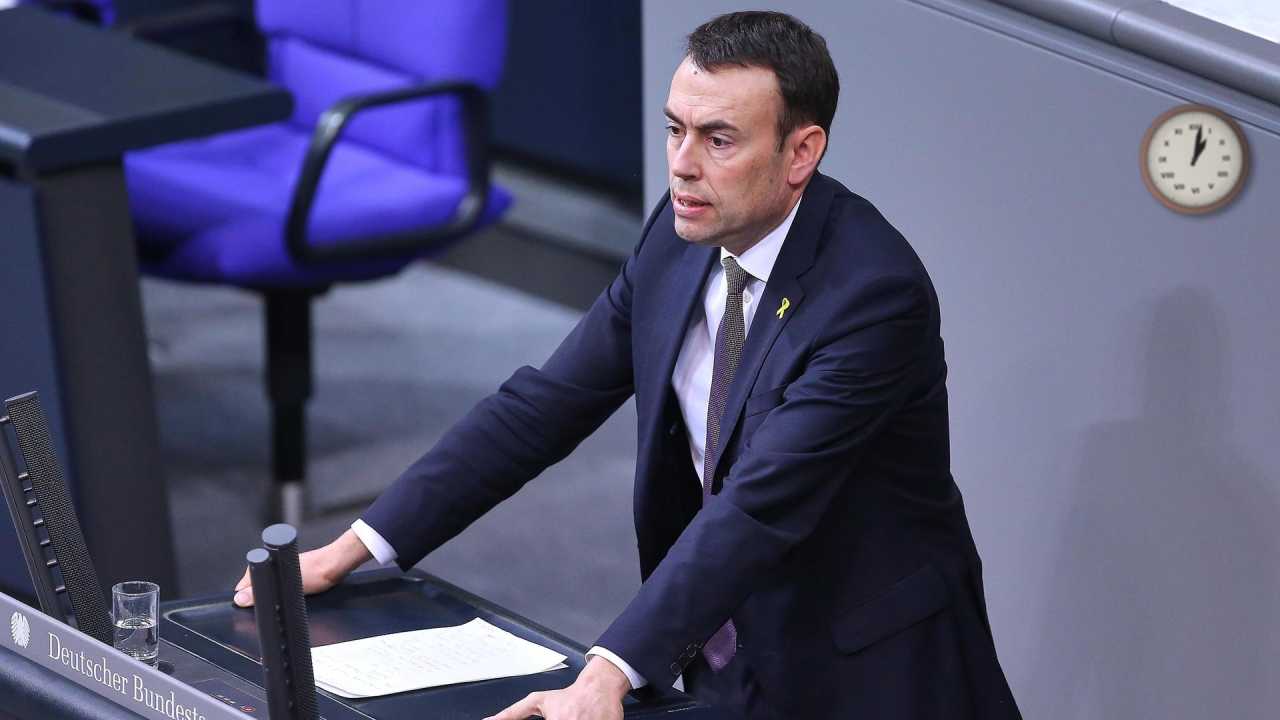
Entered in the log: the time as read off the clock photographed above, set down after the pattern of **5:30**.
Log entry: **1:02**
